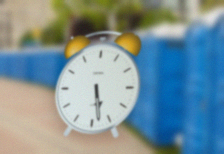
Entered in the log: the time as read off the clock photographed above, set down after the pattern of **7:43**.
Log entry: **5:28**
